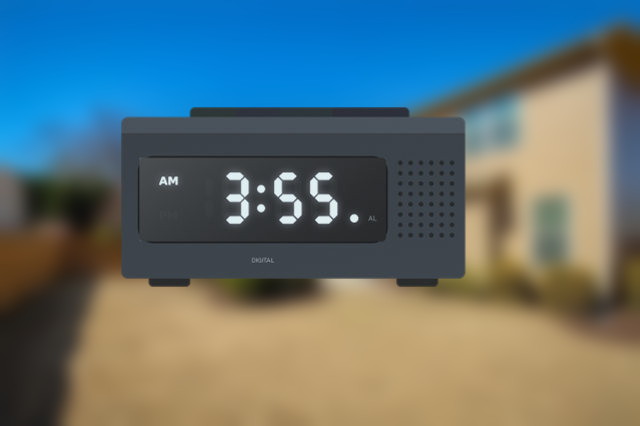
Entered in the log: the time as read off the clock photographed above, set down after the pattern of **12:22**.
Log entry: **3:55**
